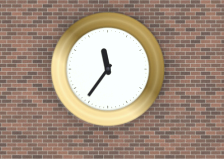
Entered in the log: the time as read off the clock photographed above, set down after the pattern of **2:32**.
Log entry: **11:36**
